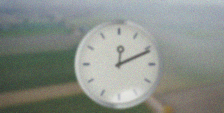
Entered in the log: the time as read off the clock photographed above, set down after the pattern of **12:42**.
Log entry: **12:11**
